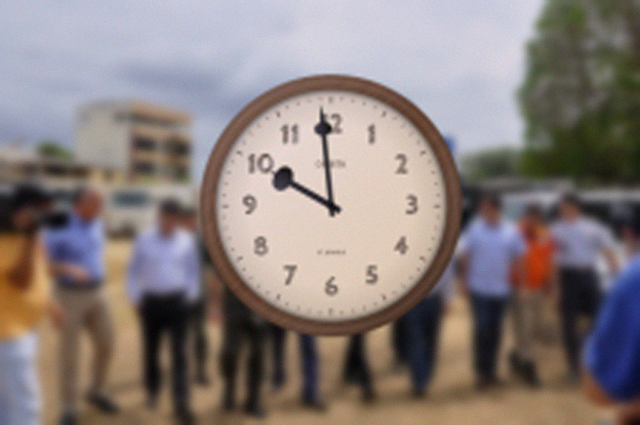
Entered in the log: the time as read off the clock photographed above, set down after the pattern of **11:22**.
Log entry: **9:59**
